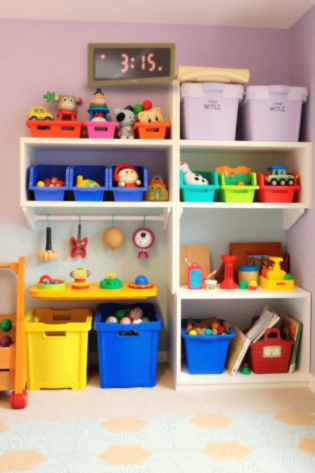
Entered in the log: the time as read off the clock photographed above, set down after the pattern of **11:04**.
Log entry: **3:15**
